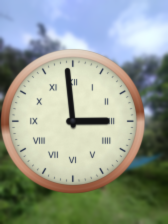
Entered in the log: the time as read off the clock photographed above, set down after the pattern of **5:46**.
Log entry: **2:59**
